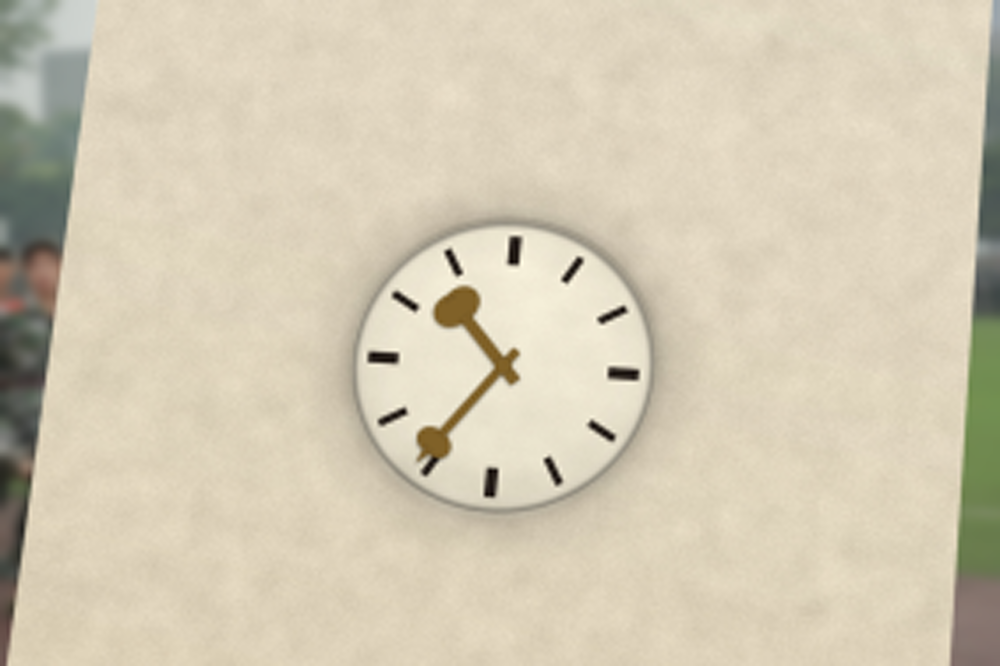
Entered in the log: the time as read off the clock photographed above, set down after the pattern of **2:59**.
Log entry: **10:36**
